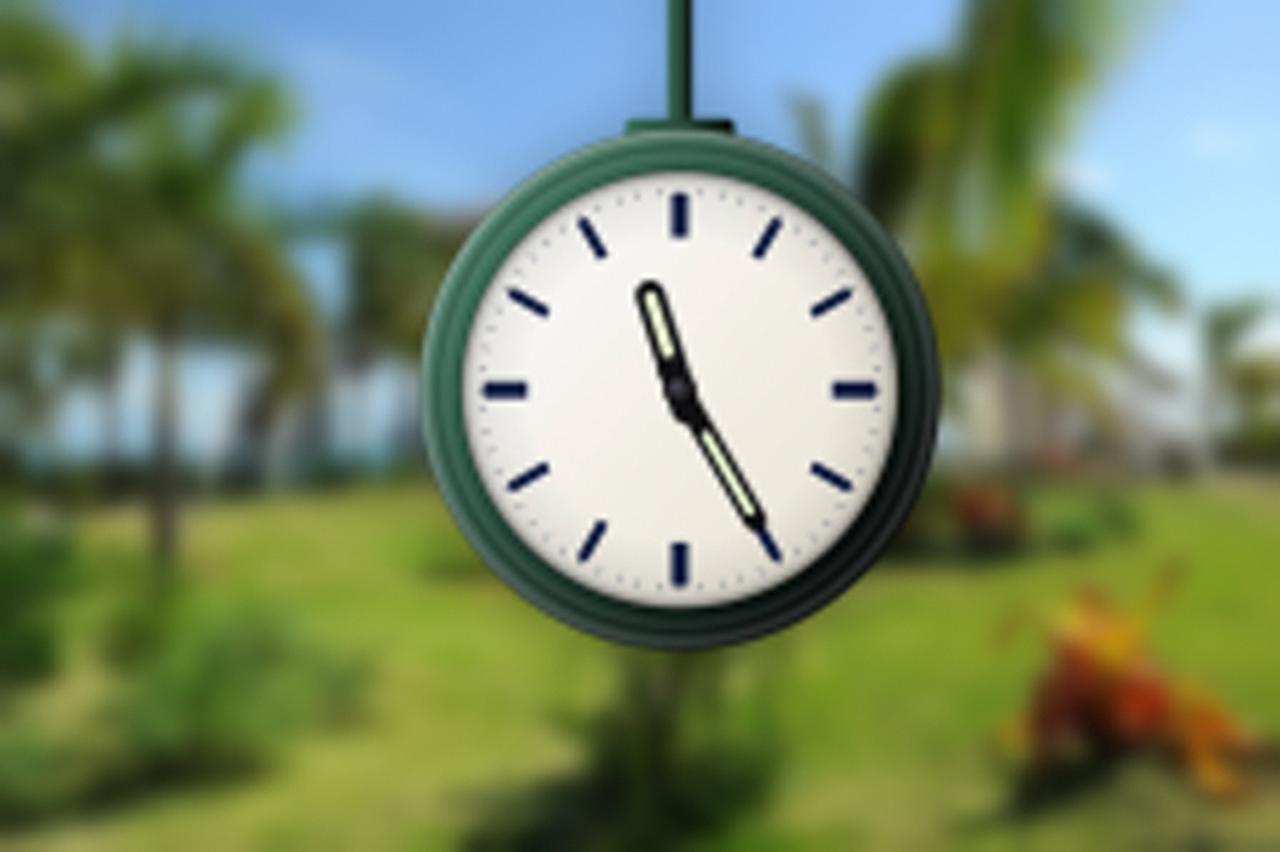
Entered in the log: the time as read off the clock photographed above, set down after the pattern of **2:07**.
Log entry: **11:25**
